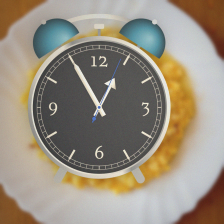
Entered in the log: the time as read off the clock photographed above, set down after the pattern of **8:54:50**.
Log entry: **12:55:04**
